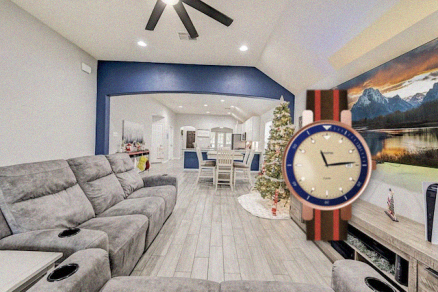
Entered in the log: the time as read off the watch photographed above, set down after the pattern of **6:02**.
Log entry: **11:14**
